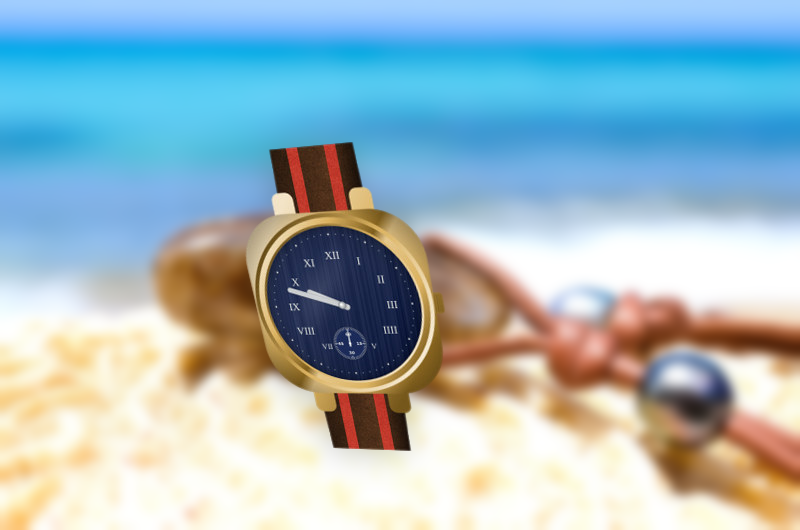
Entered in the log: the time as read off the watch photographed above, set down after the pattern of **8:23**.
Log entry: **9:48**
